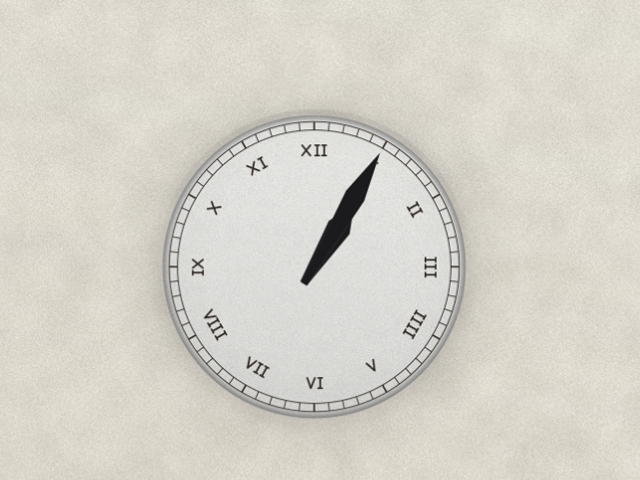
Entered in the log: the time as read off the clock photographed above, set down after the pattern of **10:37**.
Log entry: **1:05**
